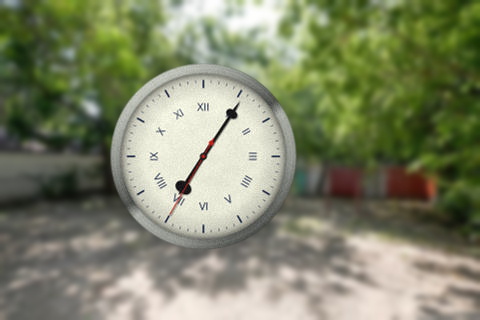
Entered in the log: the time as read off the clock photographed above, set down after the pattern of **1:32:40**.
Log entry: **7:05:35**
